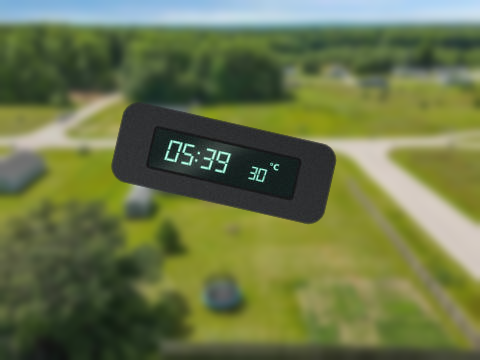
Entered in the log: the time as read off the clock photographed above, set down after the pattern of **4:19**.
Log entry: **5:39**
